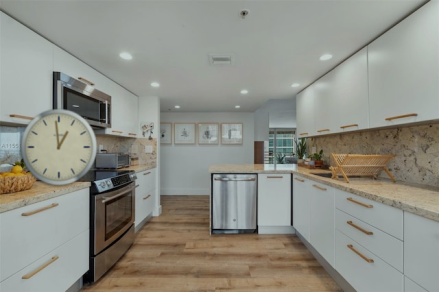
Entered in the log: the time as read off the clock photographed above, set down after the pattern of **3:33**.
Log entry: **12:59**
